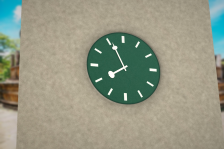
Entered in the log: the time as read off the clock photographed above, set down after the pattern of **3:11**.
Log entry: **7:56**
